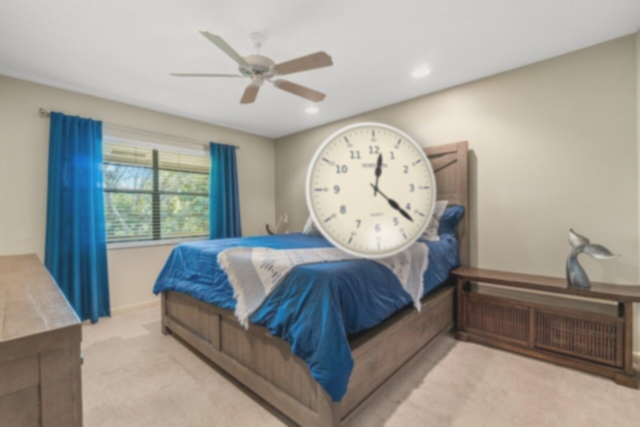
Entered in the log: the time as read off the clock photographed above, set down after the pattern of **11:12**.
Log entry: **12:22**
